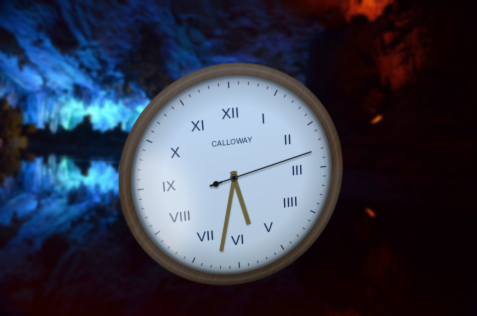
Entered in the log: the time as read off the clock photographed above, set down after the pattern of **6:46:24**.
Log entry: **5:32:13**
